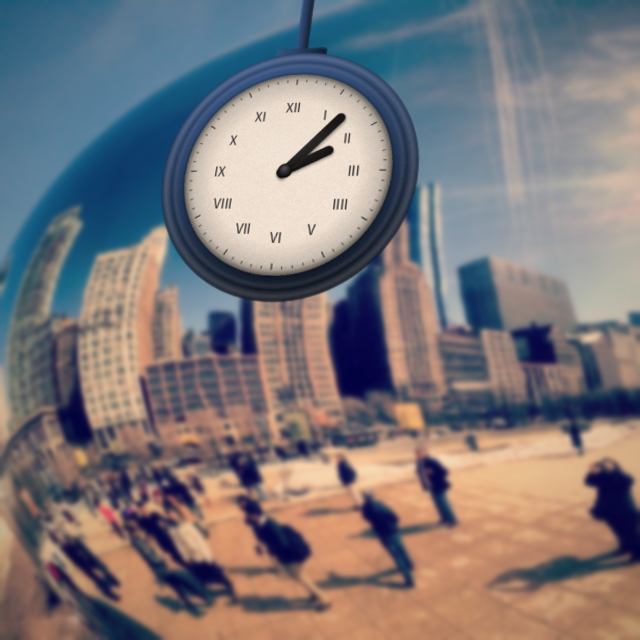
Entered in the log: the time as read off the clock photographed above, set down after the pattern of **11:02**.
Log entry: **2:07**
